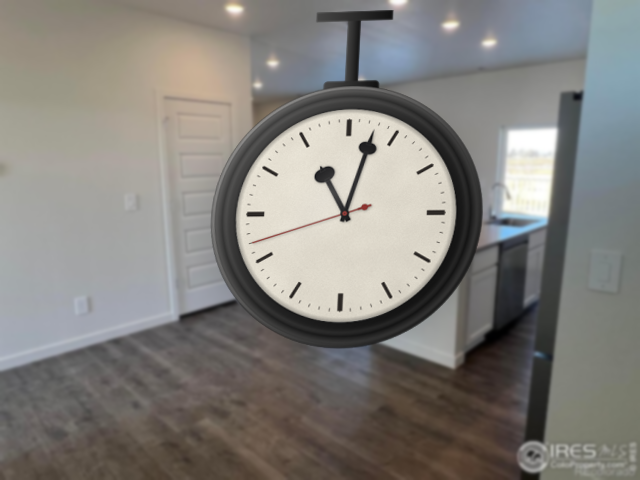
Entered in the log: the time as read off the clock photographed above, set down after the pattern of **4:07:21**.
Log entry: **11:02:42**
